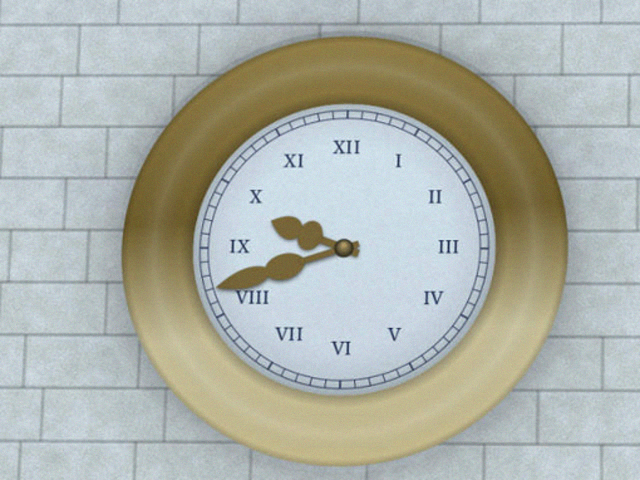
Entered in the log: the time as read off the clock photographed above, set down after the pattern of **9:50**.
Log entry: **9:42**
